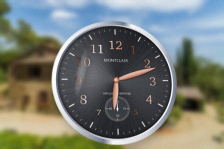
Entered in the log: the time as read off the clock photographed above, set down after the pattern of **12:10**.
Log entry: **6:12**
